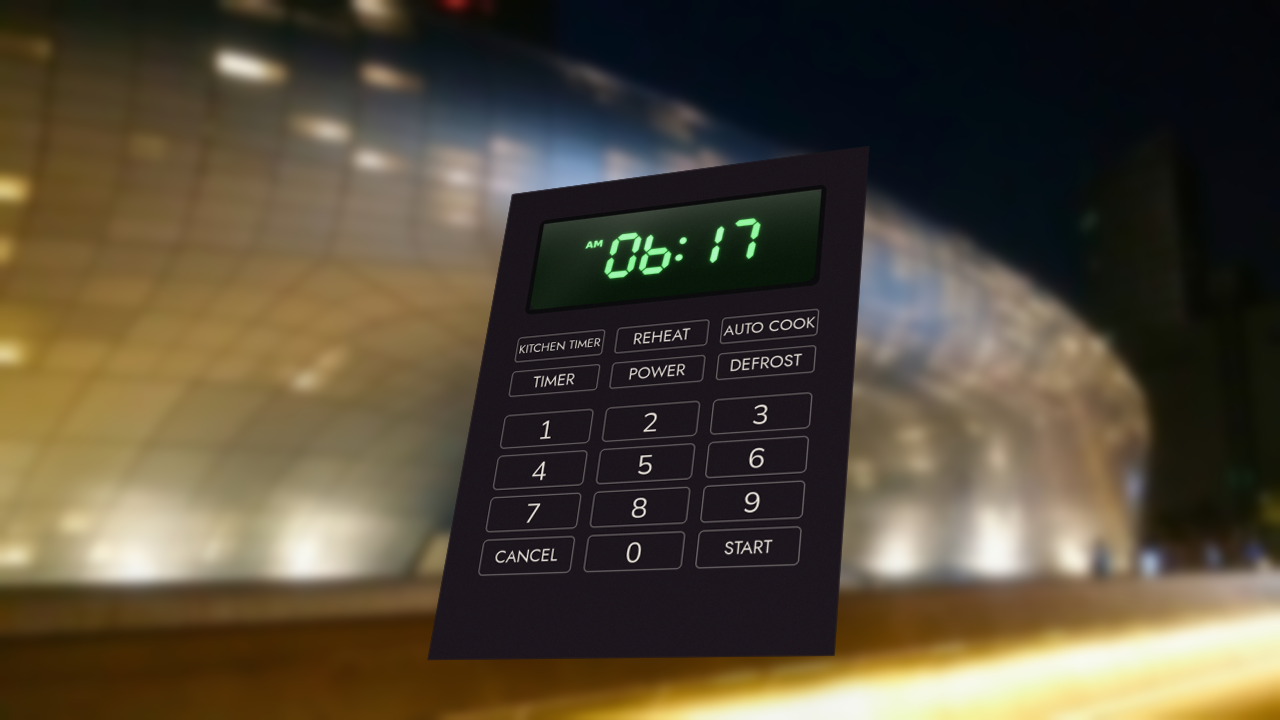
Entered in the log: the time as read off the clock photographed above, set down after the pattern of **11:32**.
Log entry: **6:17**
